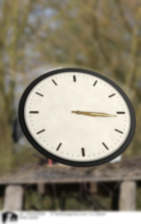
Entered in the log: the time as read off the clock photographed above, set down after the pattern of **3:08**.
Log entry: **3:16**
